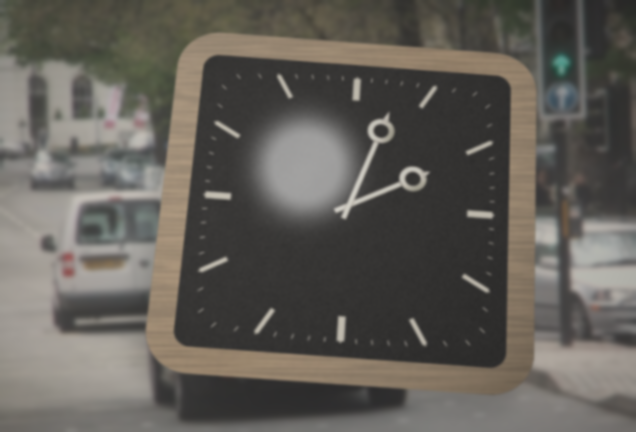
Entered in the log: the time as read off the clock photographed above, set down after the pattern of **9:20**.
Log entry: **2:03**
